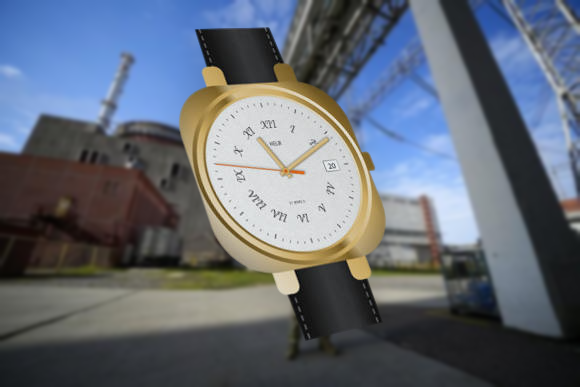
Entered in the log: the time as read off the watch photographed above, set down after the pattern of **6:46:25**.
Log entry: **11:10:47**
